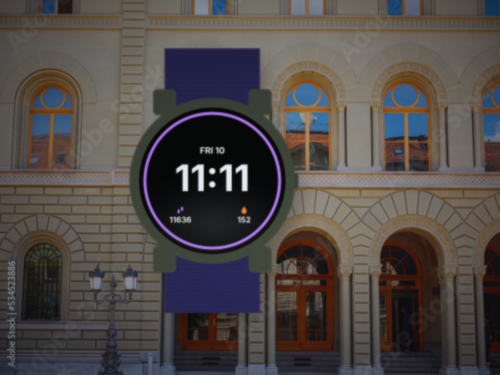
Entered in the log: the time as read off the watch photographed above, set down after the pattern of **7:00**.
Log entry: **11:11**
